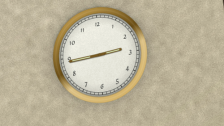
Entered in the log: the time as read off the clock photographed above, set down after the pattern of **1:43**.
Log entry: **2:44**
